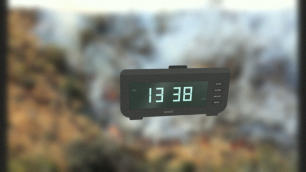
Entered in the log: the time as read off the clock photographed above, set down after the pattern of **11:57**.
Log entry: **13:38**
